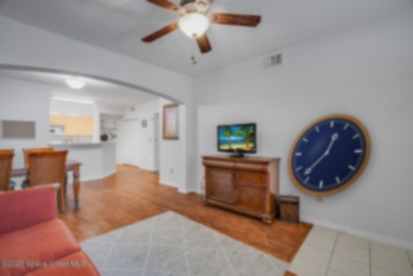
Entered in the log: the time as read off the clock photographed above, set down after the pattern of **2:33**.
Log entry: **12:37**
